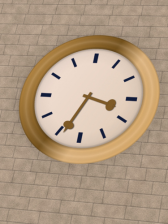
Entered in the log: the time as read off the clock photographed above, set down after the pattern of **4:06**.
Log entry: **3:34**
